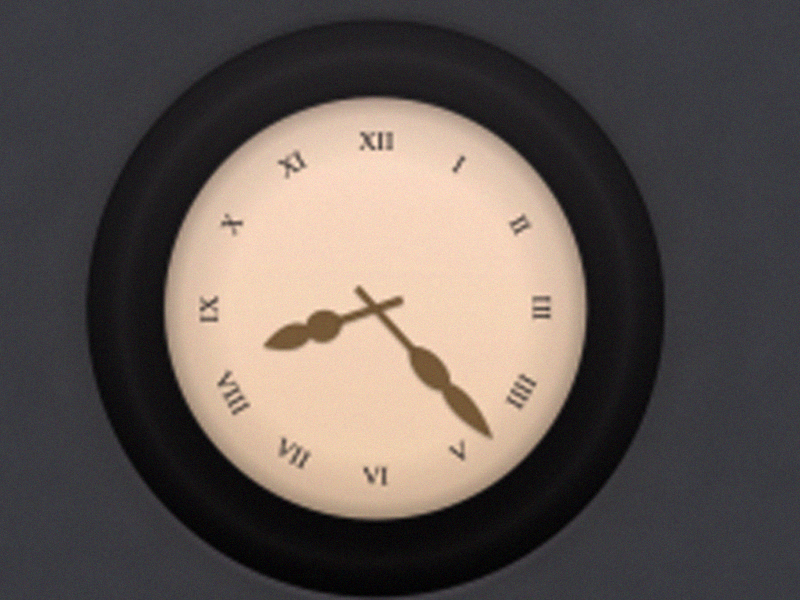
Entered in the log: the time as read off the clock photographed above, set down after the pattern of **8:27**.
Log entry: **8:23**
